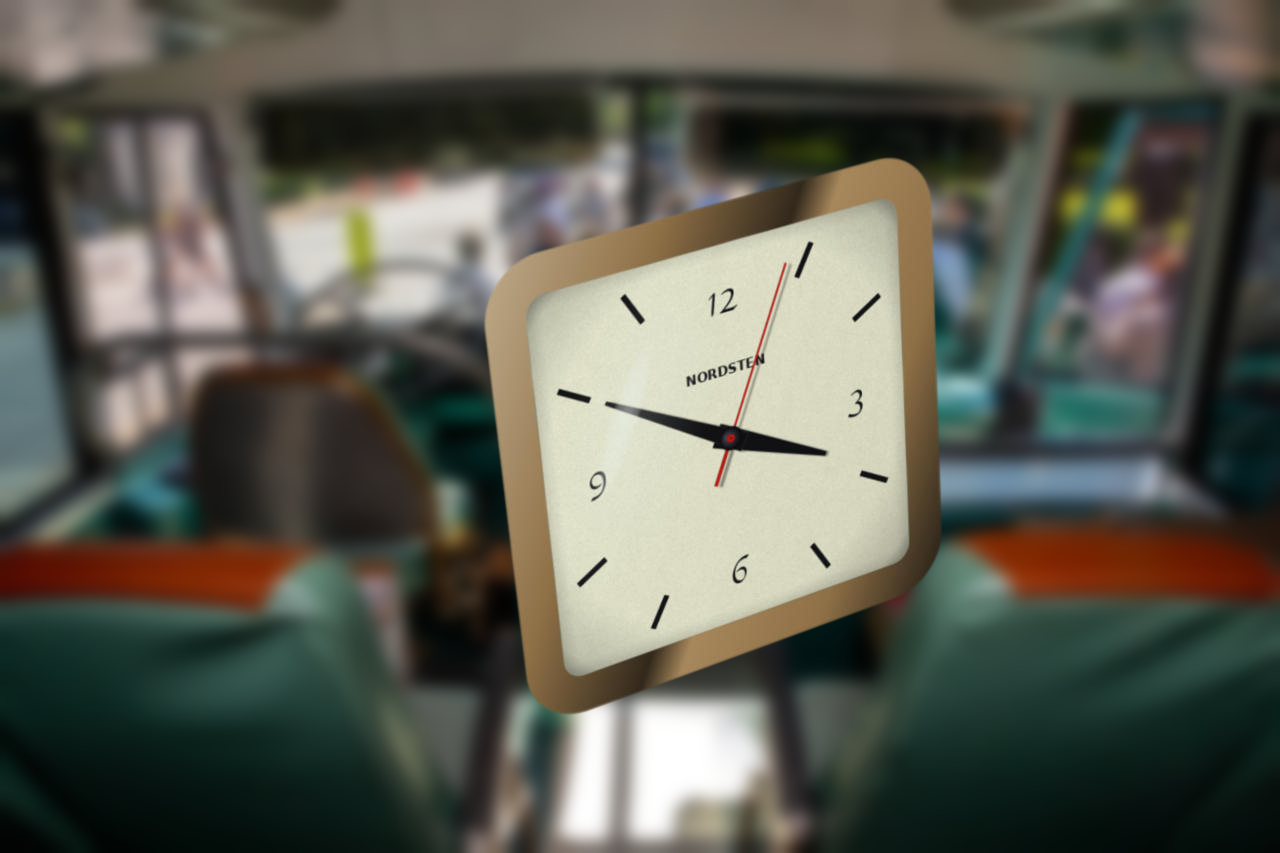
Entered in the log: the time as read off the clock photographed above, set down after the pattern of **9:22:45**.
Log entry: **3:50:04**
